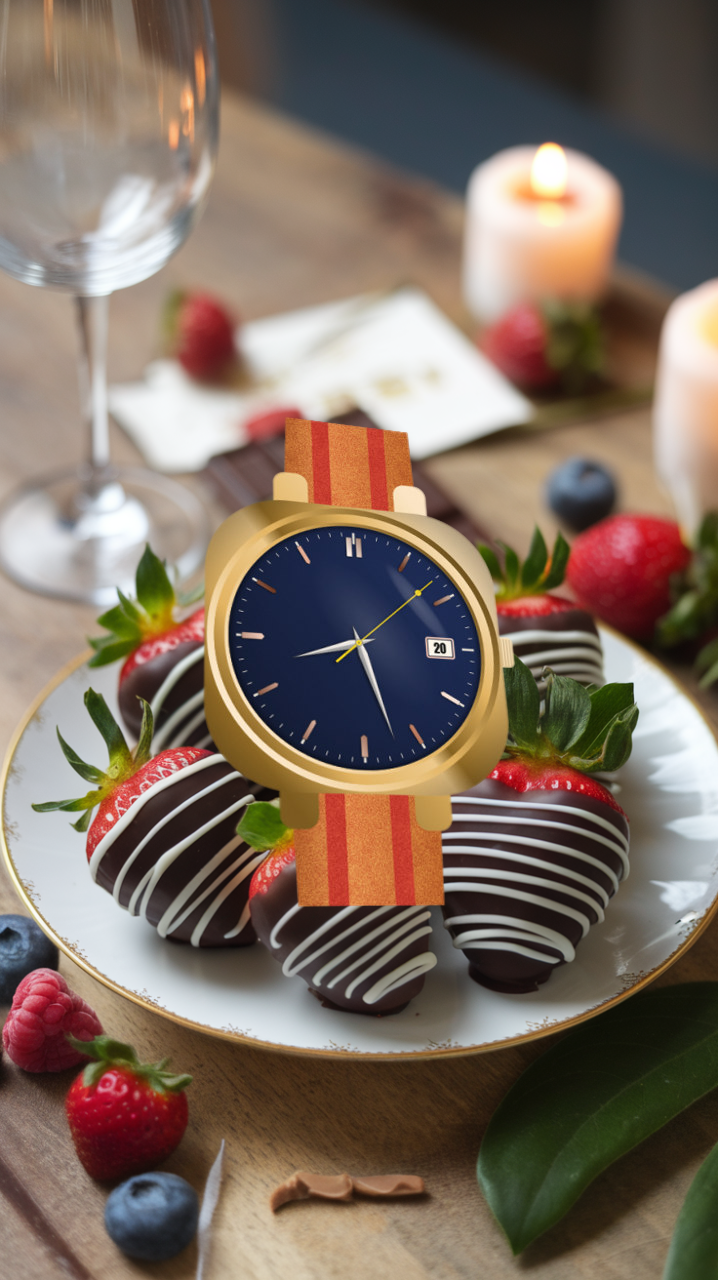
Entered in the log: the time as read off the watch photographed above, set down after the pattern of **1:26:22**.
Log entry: **8:27:08**
